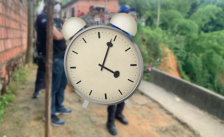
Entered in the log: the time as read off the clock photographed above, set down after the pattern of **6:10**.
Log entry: **4:04**
